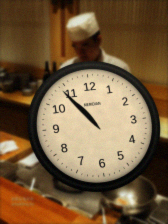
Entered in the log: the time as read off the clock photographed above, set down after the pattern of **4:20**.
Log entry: **10:54**
